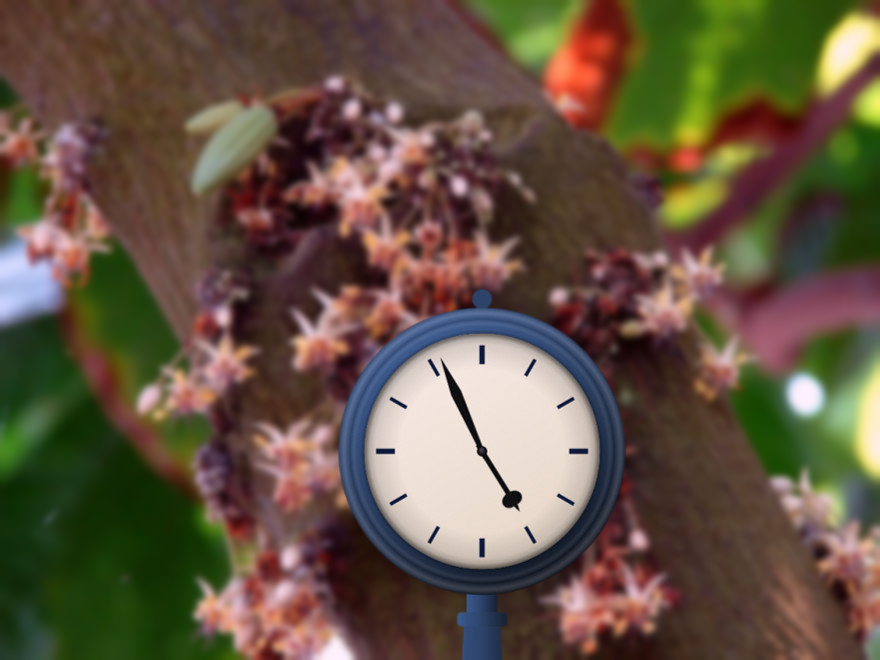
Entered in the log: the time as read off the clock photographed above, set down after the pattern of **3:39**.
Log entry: **4:56**
